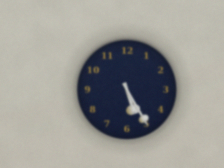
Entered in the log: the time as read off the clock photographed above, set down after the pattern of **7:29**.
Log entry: **5:25**
